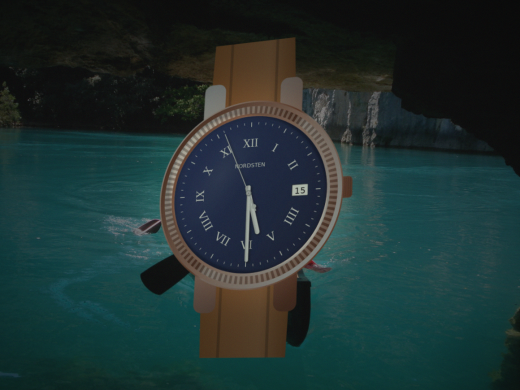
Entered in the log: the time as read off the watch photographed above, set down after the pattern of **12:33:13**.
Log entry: **5:29:56**
